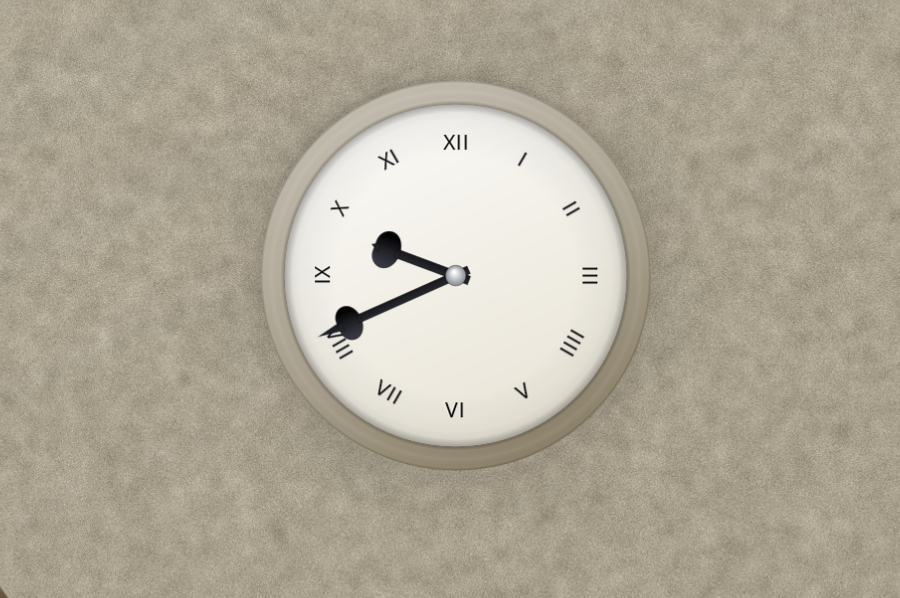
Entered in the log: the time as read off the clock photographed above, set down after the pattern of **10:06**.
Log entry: **9:41**
